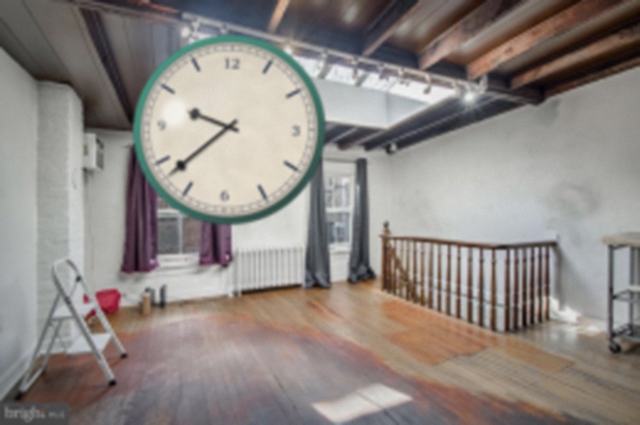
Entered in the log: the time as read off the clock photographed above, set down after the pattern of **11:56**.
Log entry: **9:38**
